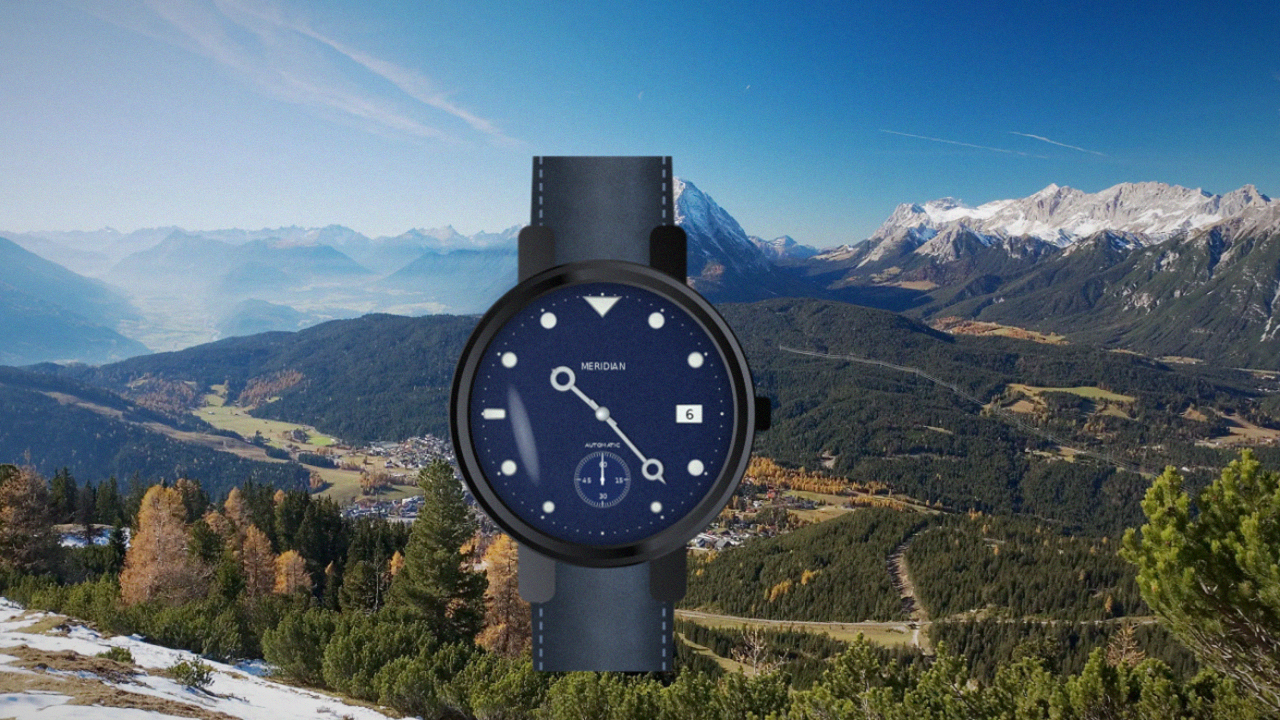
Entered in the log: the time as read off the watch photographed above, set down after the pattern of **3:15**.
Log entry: **10:23**
